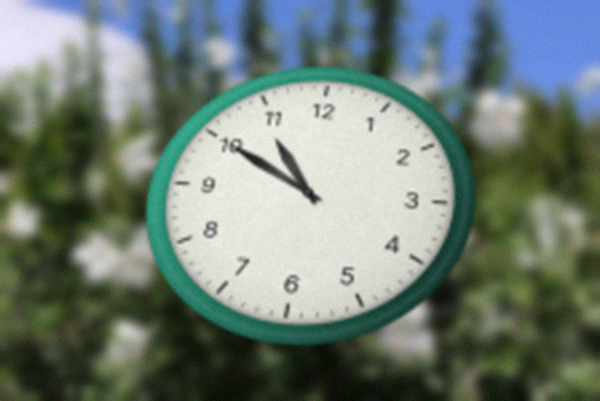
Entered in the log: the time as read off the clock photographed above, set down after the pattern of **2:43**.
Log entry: **10:50**
